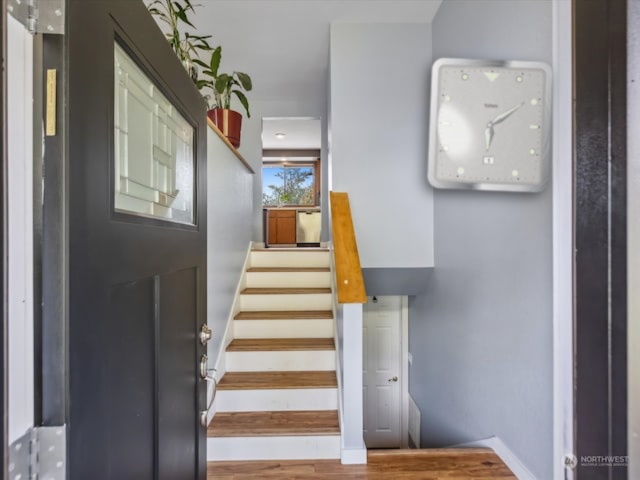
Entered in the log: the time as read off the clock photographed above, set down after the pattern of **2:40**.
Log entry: **6:09**
